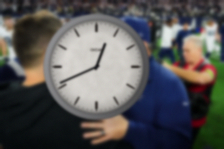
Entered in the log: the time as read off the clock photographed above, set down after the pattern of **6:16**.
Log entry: **12:41**
